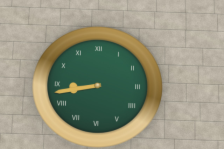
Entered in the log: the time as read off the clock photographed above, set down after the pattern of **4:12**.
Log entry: **8:43**
